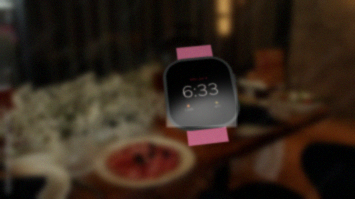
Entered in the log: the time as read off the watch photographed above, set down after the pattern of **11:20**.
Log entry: **6:33**
